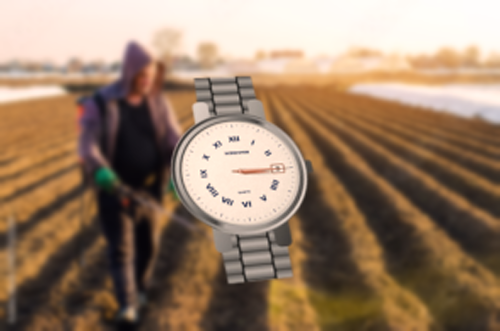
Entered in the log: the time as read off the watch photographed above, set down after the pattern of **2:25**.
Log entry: **3:15**
